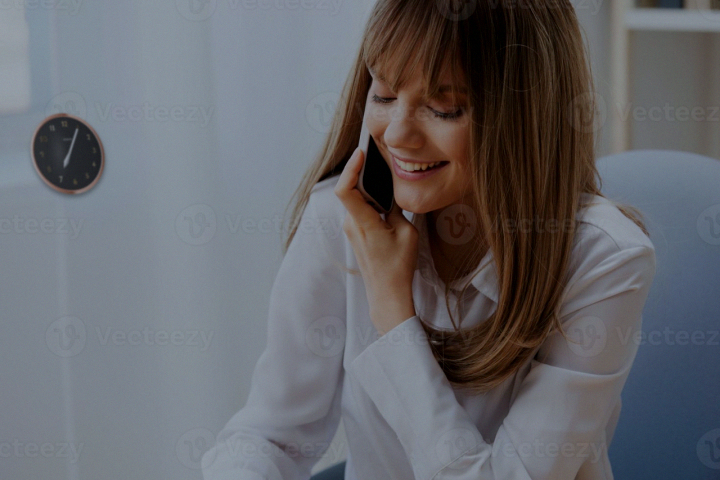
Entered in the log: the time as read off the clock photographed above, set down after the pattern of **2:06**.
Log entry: **7:05**
